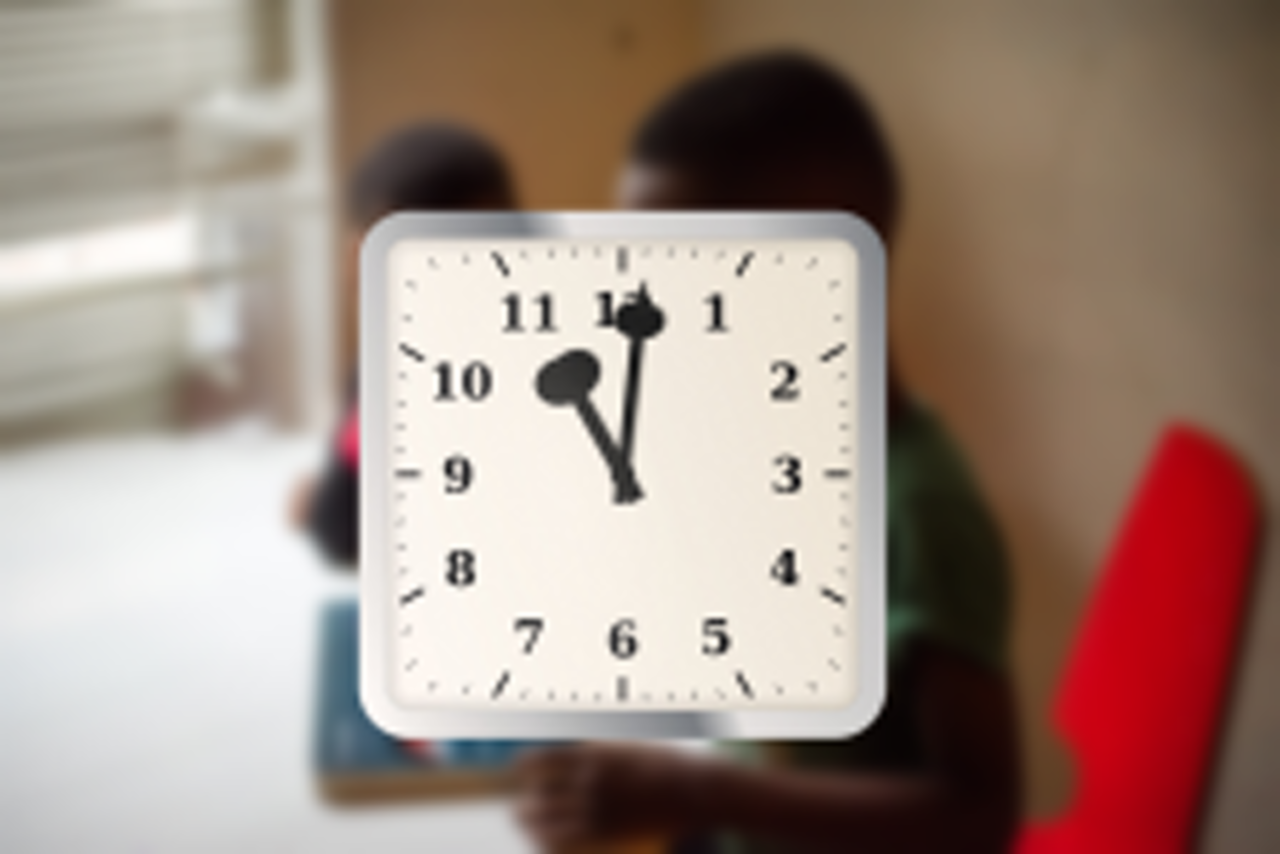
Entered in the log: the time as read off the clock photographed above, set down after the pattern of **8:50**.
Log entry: **11:01**
